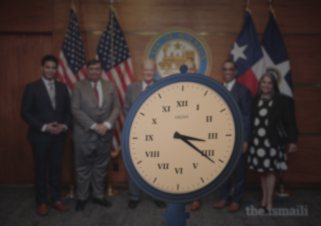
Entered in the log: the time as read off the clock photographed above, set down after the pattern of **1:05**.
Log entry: **3:21**
